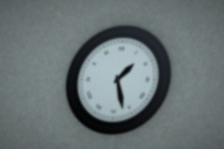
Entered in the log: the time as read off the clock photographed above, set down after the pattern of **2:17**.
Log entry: **1:27**
